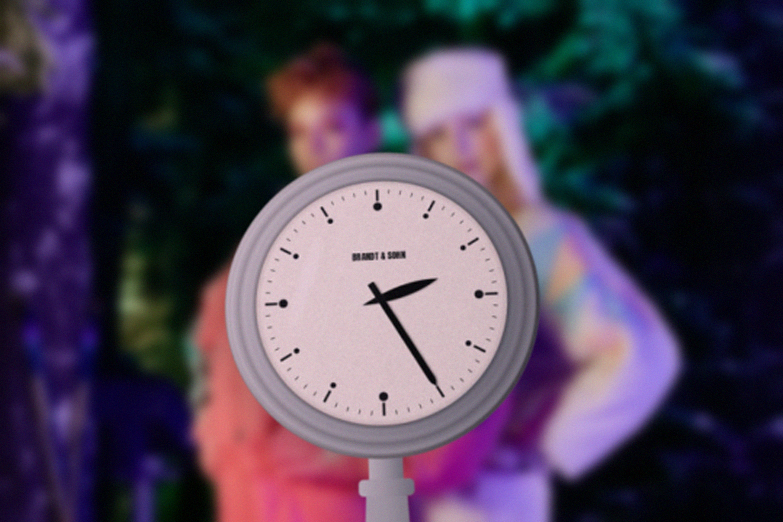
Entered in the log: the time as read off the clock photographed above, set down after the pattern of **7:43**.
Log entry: **2:25**
